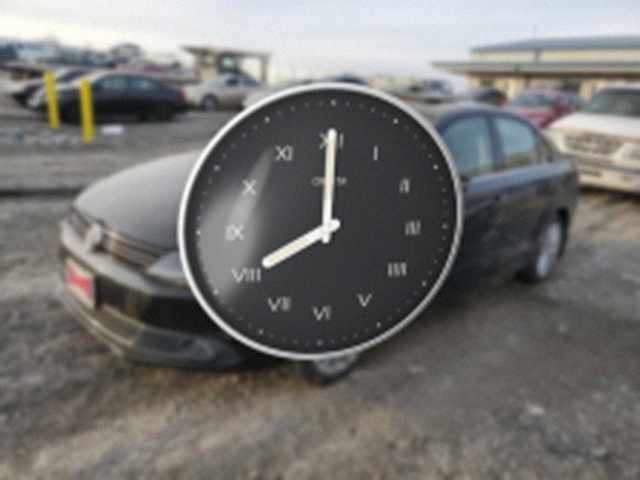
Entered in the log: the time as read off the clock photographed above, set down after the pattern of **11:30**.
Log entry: **8:00**
